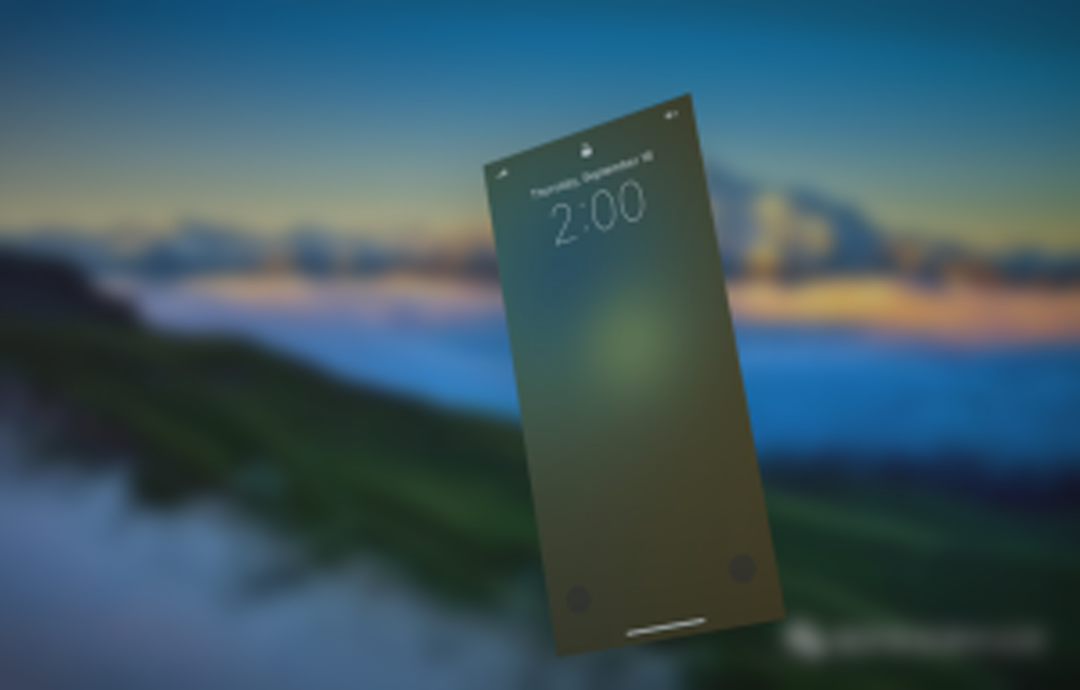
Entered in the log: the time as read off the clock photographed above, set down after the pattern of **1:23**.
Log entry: **2:00**
